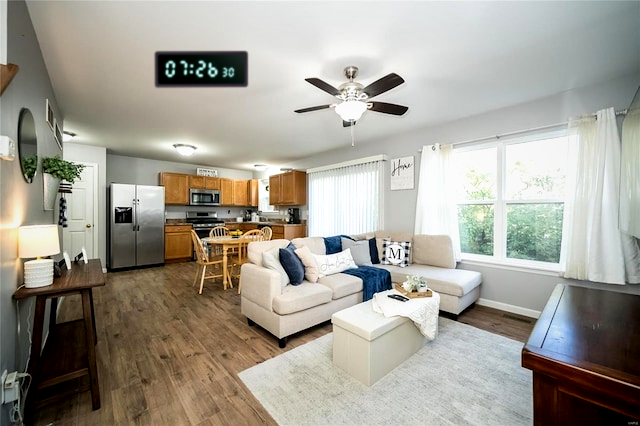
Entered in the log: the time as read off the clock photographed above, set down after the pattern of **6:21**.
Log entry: **7:26**
